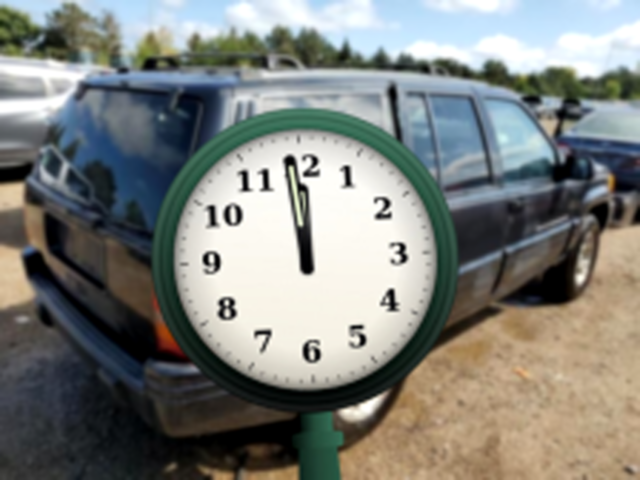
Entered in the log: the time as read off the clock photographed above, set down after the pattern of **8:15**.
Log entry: **11:59**
